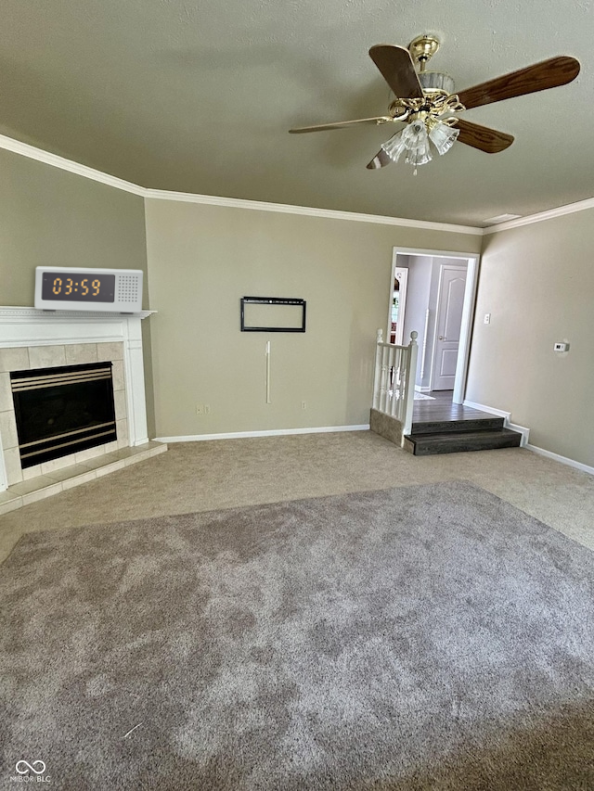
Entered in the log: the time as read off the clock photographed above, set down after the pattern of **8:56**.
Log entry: **3:59**
